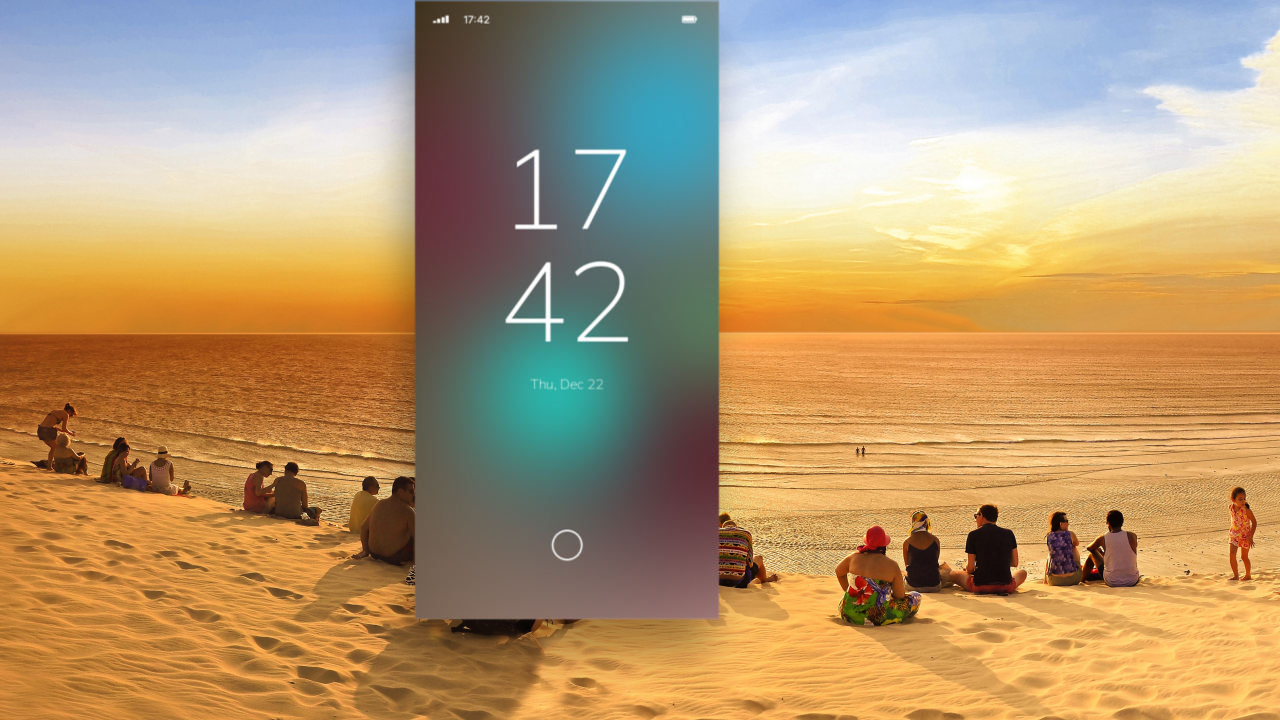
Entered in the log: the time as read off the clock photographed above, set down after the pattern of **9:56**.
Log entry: **17:42**
